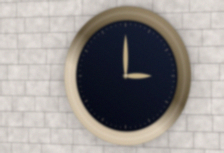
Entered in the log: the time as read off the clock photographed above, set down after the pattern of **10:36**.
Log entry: **3:00**
